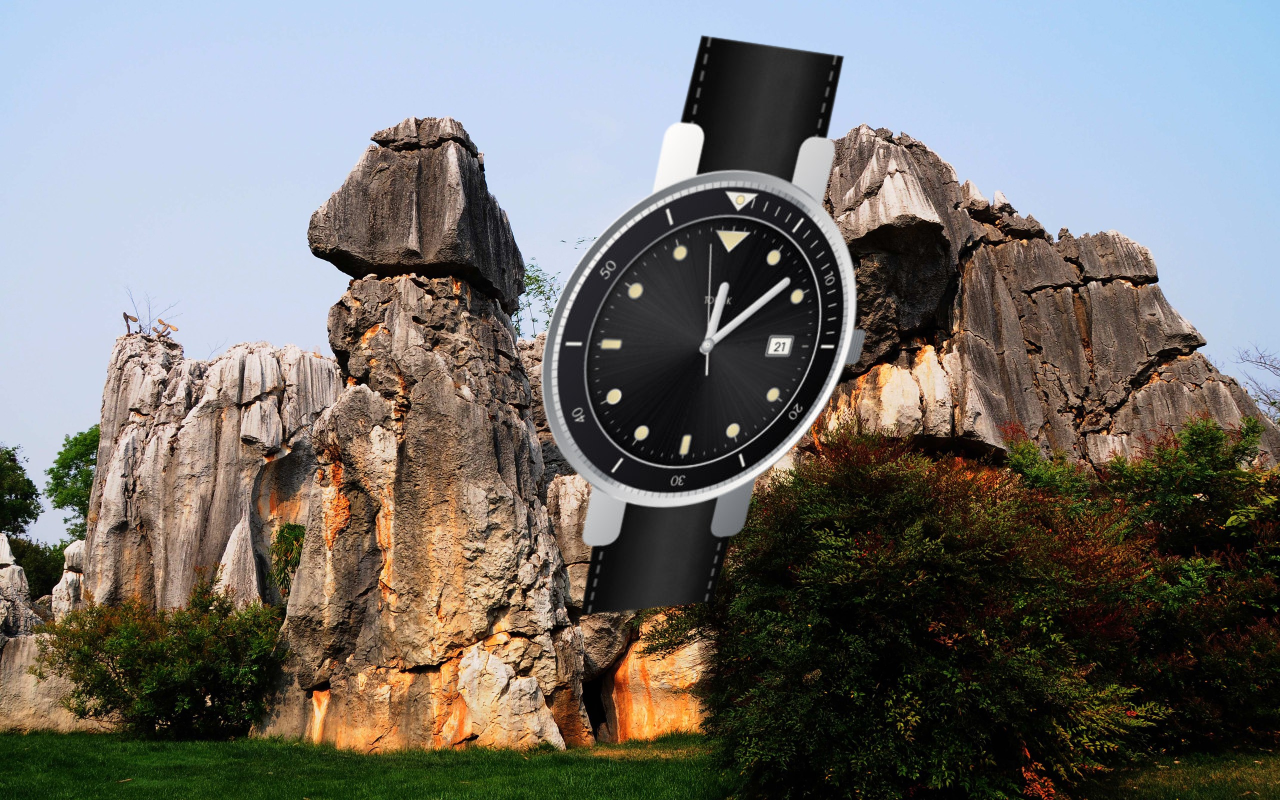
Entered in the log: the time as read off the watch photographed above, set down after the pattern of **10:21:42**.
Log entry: **12:07:58**
